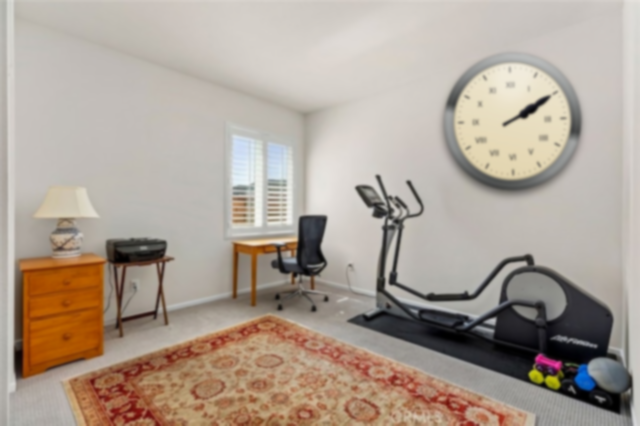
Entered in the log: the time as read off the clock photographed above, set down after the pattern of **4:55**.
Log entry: **2:10**
